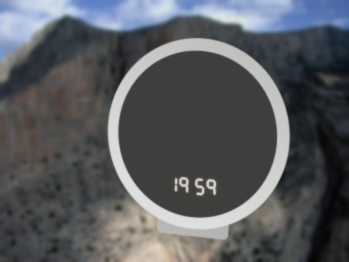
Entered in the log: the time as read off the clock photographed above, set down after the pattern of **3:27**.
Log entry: **19:59**
